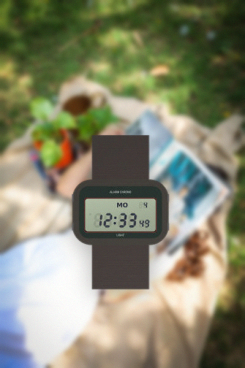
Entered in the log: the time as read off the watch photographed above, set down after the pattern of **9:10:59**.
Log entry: **12:33:49**
